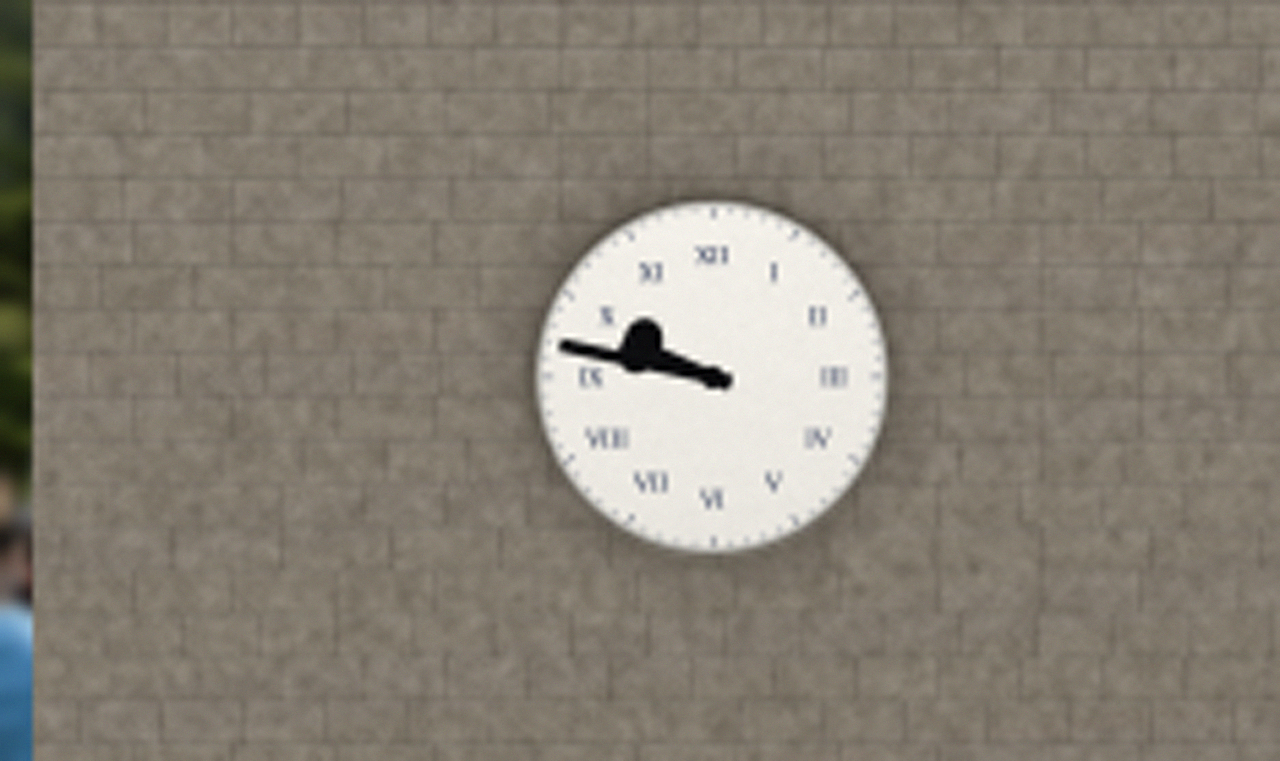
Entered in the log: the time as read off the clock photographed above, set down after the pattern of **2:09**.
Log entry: **9:47**
